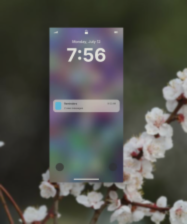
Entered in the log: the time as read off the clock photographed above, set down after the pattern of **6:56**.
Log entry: **7:56**
